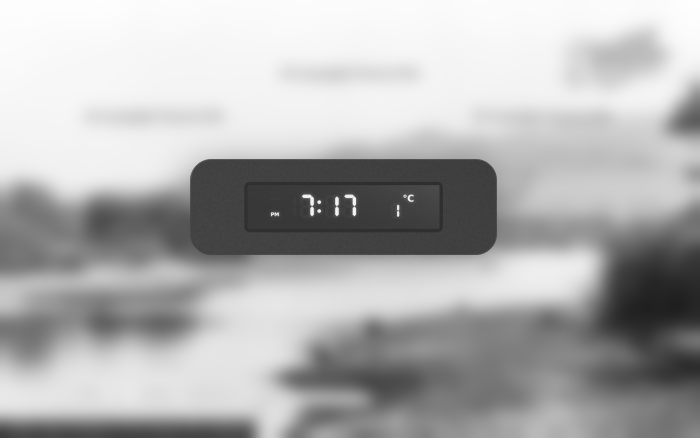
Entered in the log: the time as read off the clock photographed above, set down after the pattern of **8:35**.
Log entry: **7:17**
